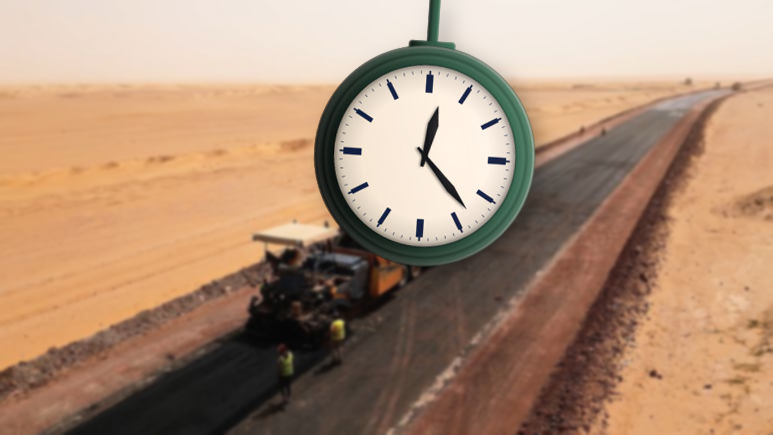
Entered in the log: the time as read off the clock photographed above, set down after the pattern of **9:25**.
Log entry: **12:23**
